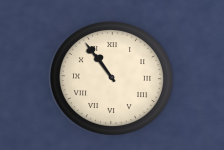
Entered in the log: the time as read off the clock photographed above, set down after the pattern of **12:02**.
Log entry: **10:54**
